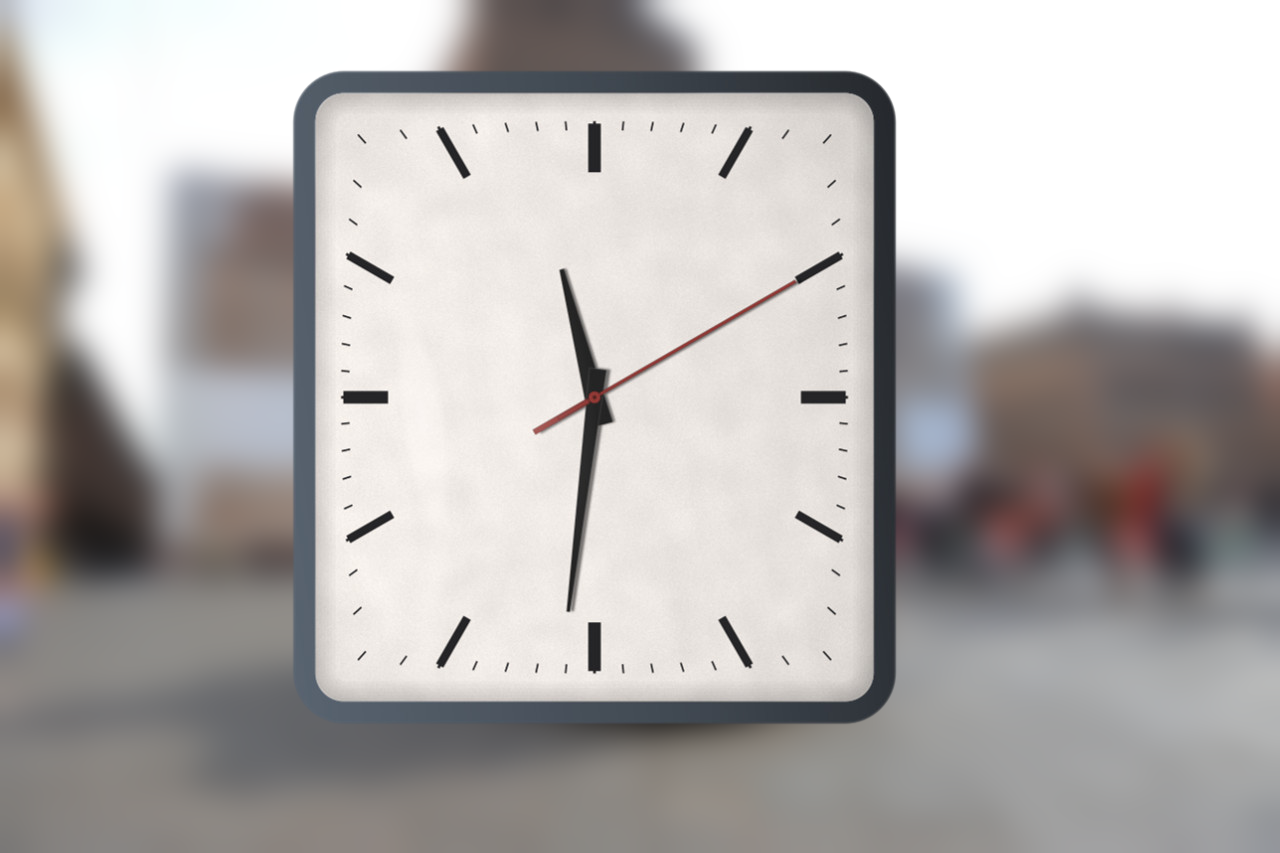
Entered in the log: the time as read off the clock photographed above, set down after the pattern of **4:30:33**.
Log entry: **11:31:10**
